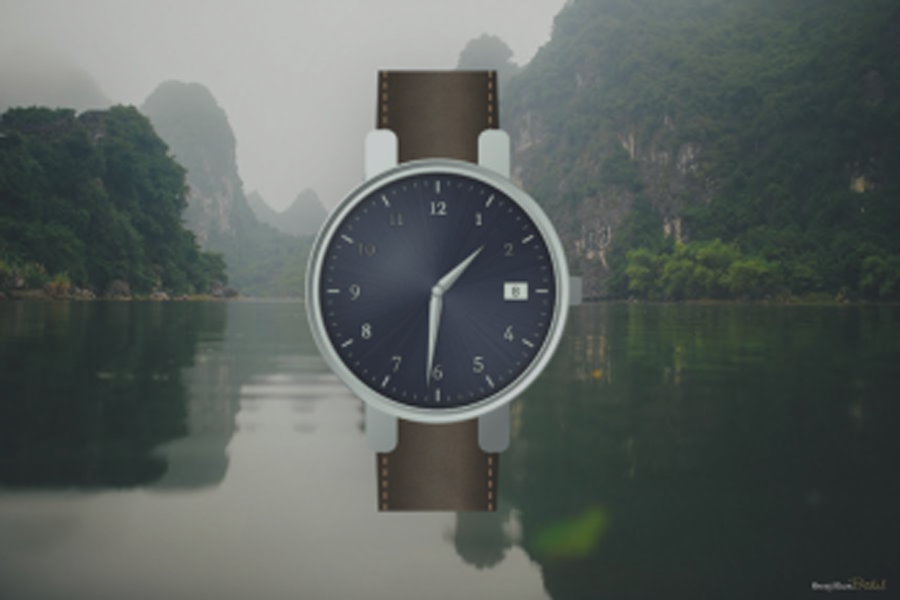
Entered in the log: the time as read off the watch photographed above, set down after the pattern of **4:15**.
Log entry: **1:31**
